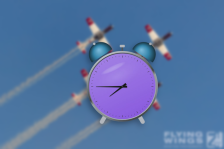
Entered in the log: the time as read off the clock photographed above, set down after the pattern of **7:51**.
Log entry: **7:45**
